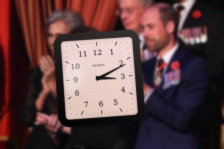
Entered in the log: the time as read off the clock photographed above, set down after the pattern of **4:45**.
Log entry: **3:11**
